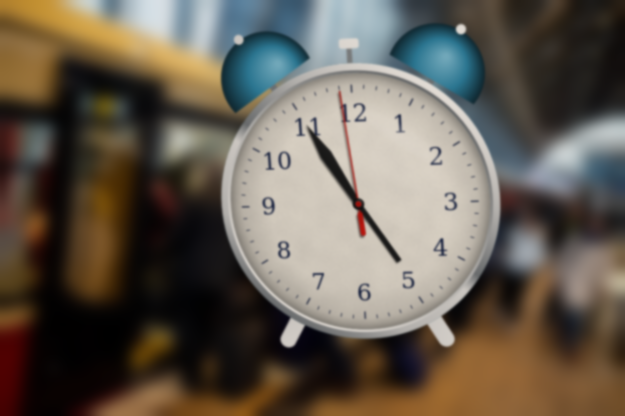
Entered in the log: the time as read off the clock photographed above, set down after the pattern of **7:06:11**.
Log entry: **4:54:59**
